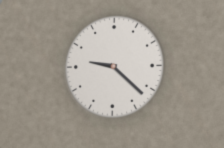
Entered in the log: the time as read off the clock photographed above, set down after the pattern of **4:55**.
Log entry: **9:22**
